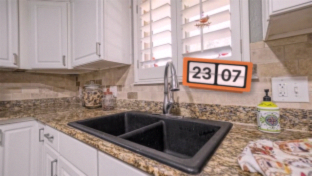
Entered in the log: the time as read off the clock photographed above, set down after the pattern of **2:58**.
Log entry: **23:07**
